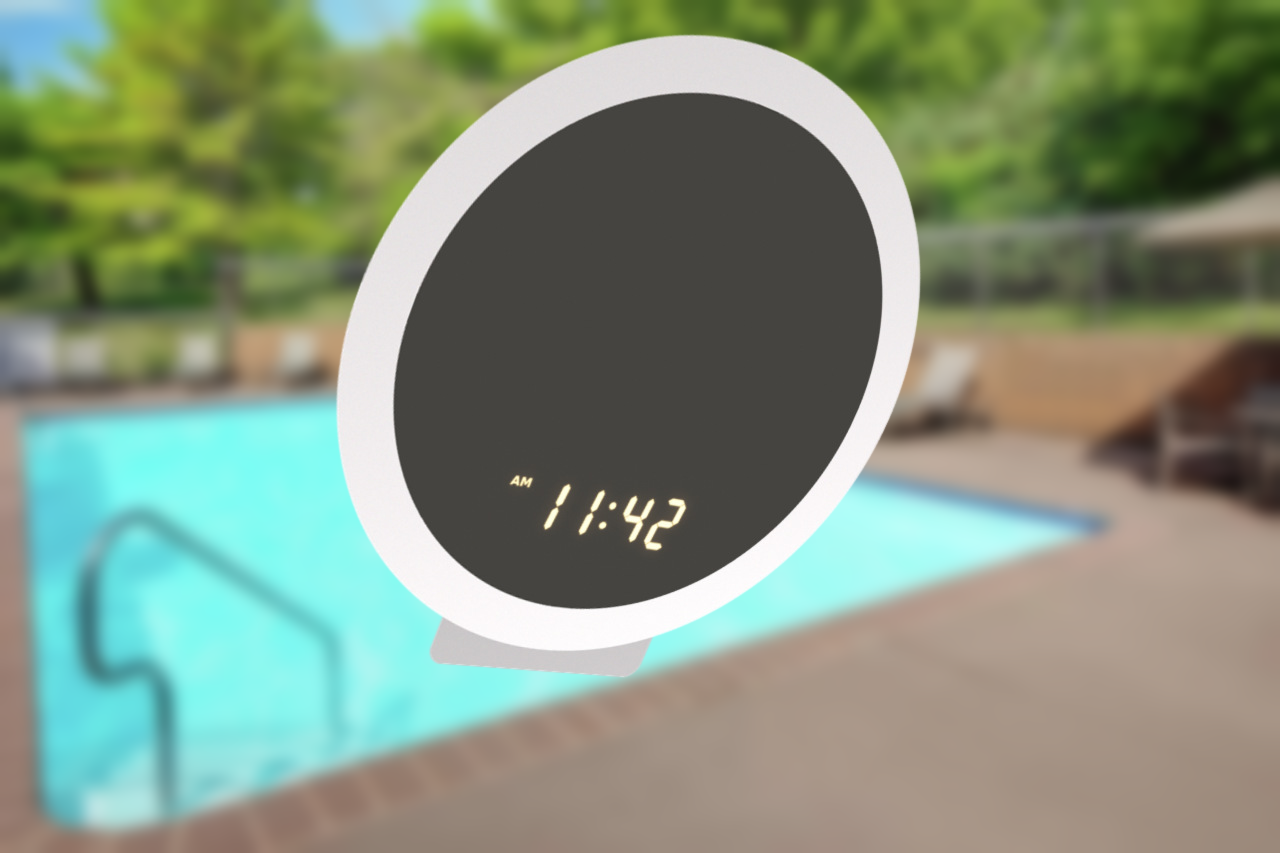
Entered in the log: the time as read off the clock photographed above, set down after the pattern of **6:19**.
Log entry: **11:42**
